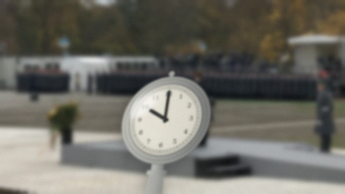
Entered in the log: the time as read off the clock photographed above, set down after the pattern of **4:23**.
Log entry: **10:00**
